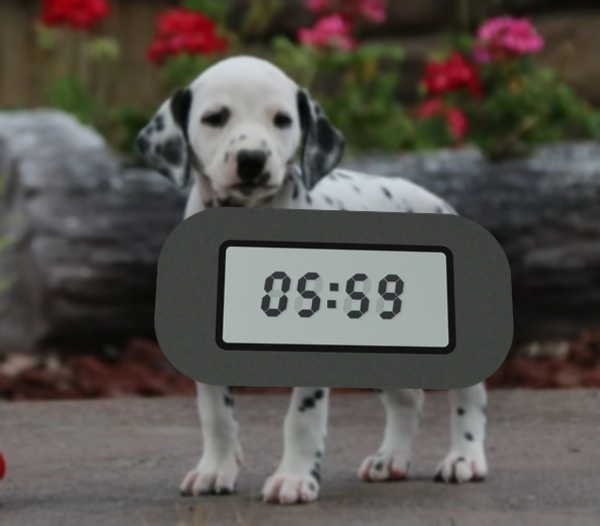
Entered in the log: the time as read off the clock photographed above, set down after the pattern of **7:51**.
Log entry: **5:59**
